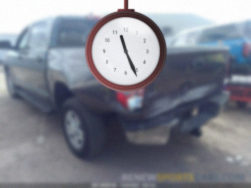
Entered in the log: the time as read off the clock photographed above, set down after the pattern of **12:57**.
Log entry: **11:26**
